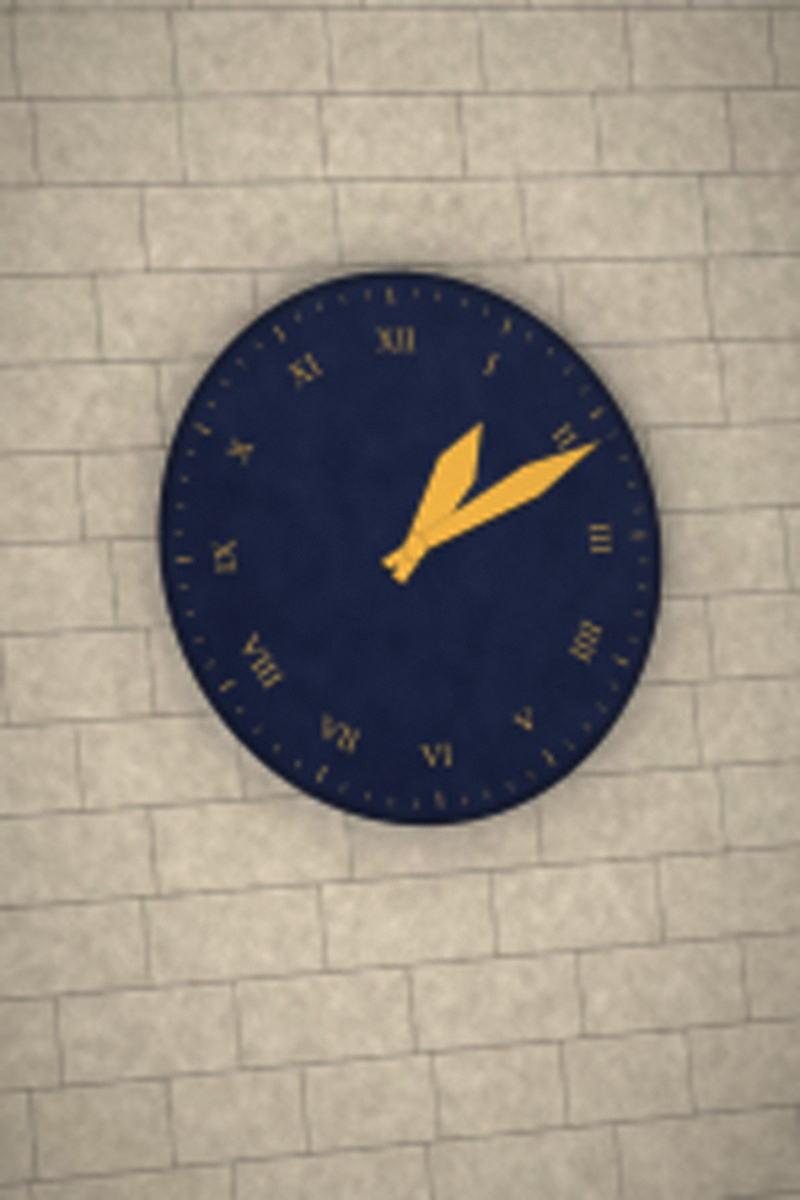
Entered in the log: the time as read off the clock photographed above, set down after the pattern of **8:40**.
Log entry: **1:11**
